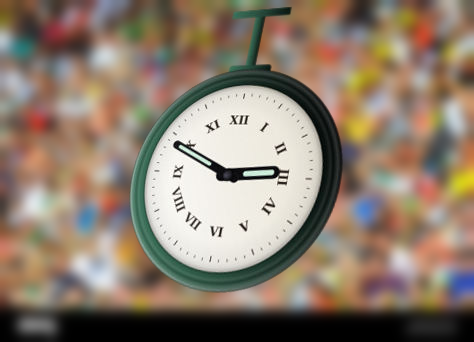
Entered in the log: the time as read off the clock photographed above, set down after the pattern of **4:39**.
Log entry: **2:49**
